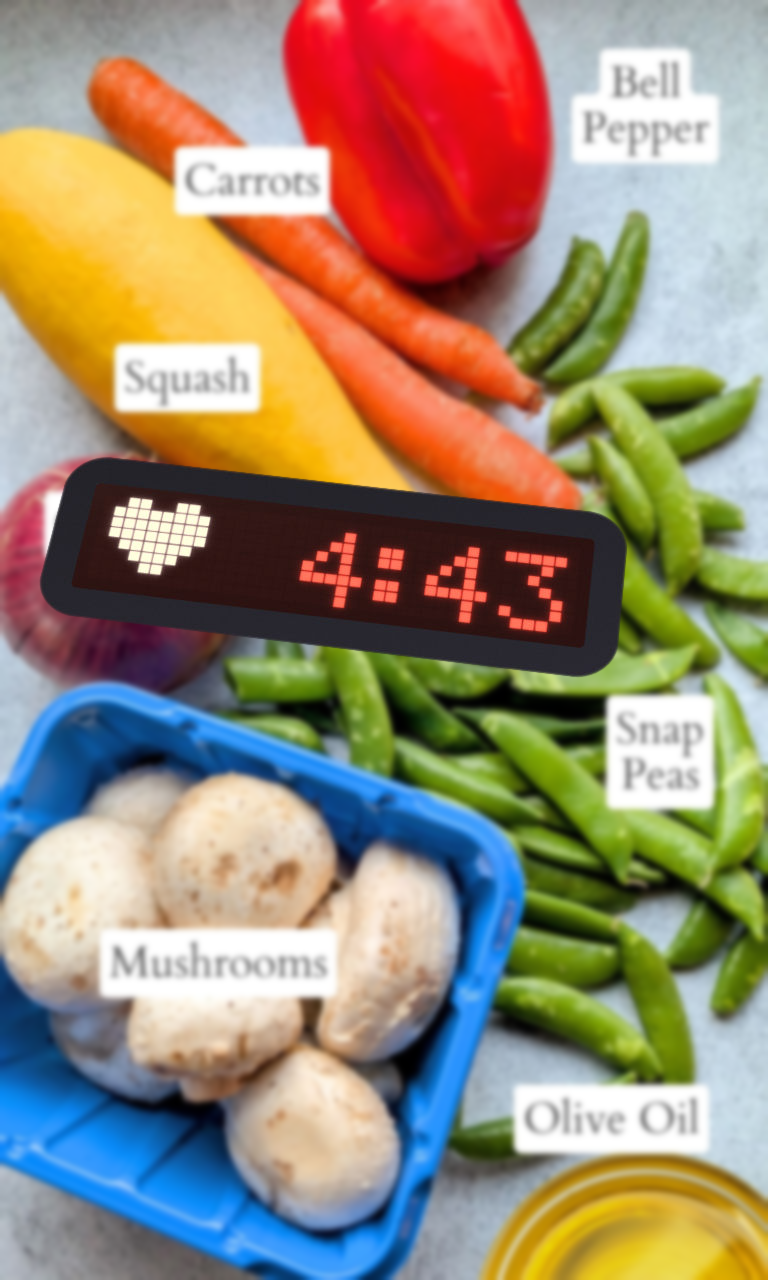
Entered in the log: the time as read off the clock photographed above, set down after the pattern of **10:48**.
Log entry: **4:43**
